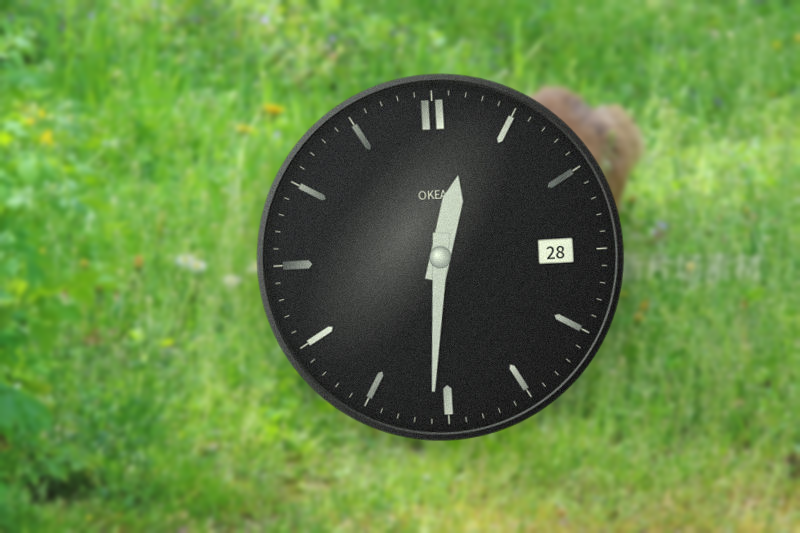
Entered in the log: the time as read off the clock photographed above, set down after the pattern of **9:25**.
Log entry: **12:31**
